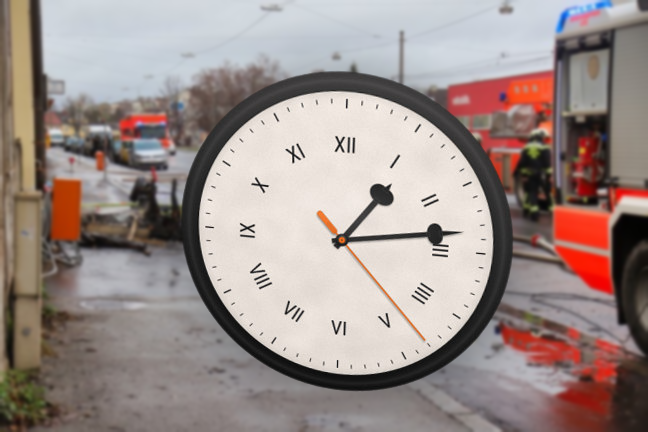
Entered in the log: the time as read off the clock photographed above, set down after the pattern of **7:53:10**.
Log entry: **1:13:23**
